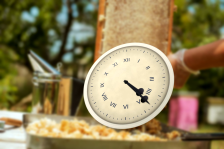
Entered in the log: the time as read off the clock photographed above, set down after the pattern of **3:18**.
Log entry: **4:23**
